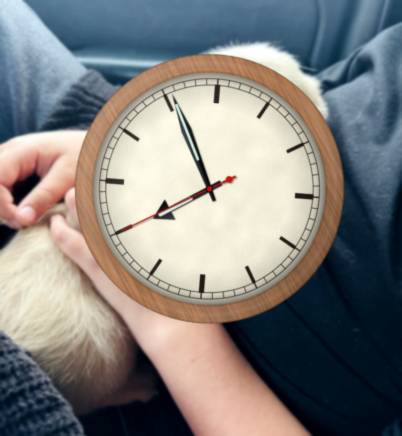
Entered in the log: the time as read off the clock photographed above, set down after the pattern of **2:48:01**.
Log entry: **7:55:40**
